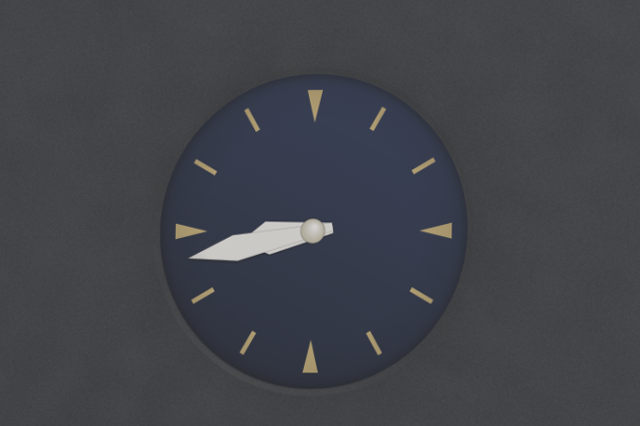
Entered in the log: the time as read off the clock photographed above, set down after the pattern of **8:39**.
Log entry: **8:43**
